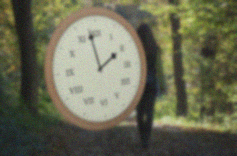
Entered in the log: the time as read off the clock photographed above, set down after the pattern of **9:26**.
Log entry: **1:58**
